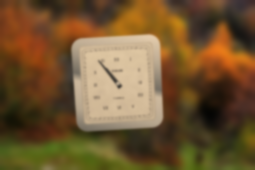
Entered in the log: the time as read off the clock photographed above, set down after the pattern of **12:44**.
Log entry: **10:54**
